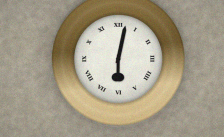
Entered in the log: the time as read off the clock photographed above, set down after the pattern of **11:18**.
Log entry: **6:02**
